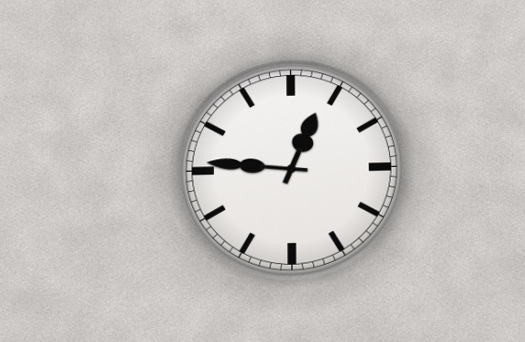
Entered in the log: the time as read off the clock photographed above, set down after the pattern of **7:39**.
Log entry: **12:46**
